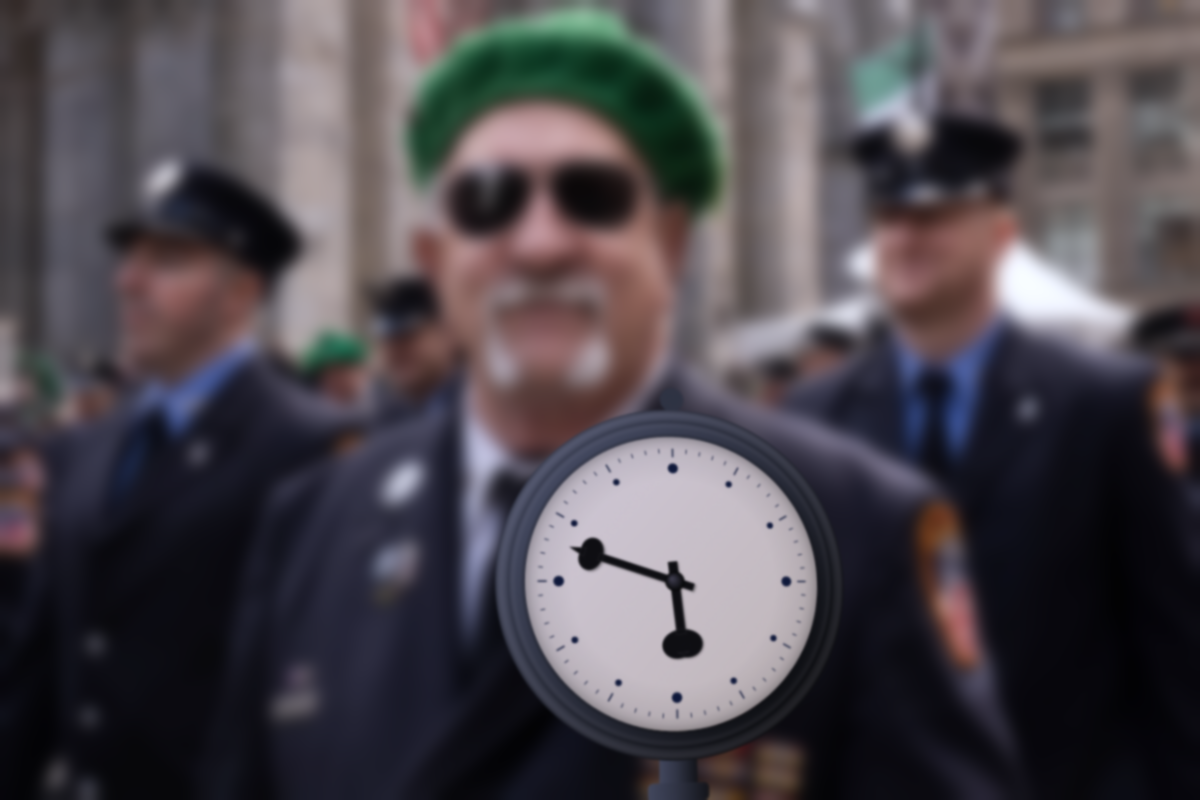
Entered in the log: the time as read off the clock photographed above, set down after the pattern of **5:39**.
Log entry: **5:48**
